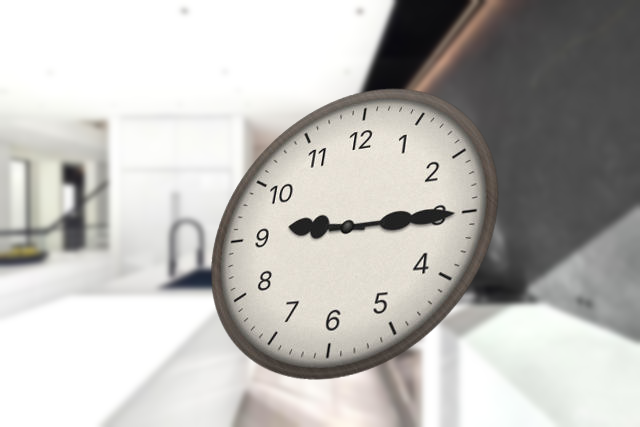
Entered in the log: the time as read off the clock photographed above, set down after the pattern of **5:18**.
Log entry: **9:15**
